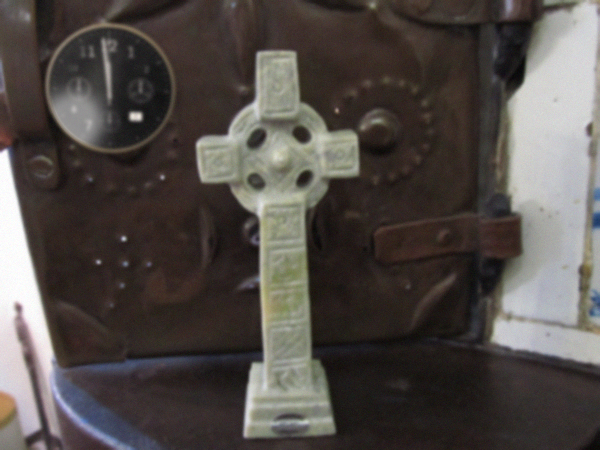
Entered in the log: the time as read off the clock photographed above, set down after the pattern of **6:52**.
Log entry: **11:59**
